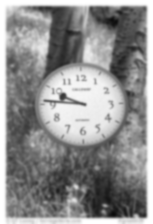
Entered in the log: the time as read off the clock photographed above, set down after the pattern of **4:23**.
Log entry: **9:46**
